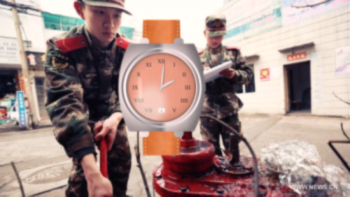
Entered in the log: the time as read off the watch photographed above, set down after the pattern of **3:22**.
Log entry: **2:01**
